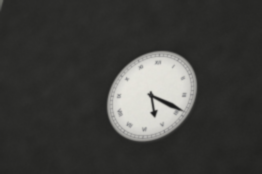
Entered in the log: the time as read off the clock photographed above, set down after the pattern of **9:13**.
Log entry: **5:19**
